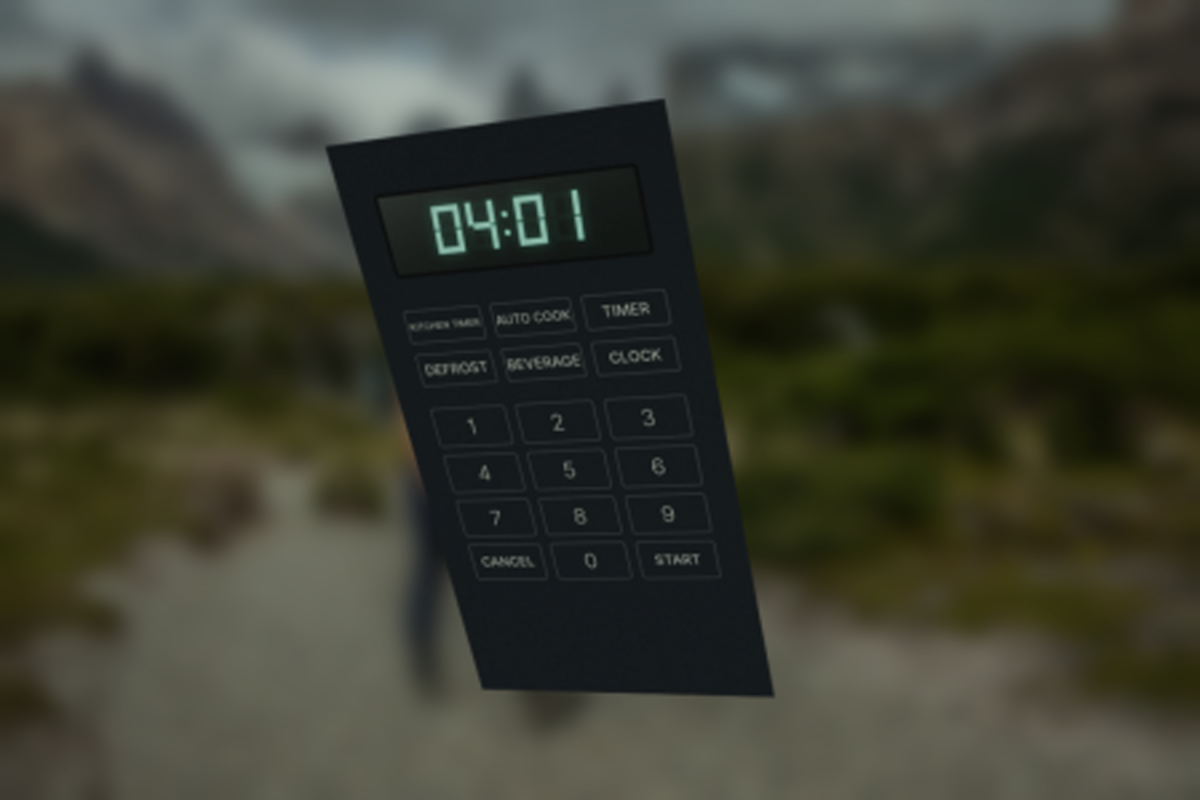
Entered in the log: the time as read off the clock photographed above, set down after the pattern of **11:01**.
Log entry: **4:01**
